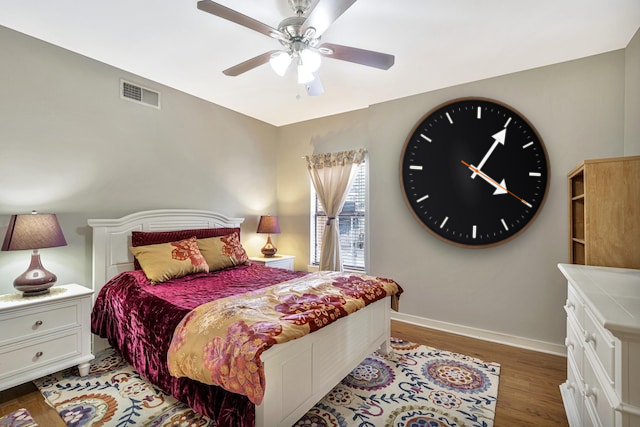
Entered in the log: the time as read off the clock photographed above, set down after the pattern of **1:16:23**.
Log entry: **4:05:20**
